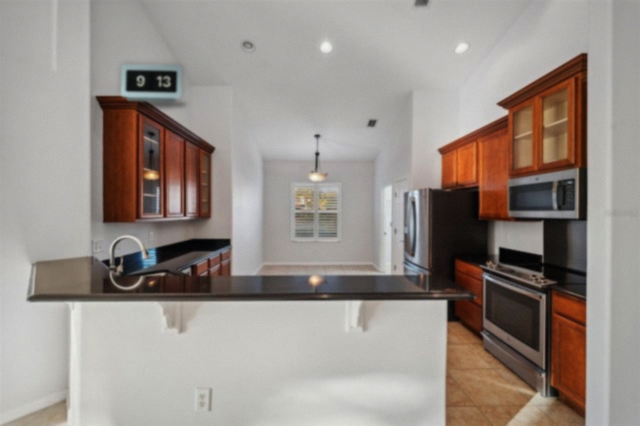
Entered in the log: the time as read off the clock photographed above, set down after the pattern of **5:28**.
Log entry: **9:13**
